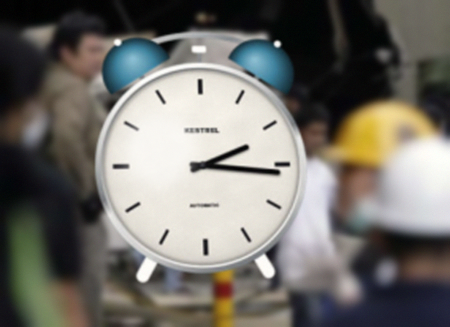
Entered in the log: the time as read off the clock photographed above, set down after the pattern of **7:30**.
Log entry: **2:16**
